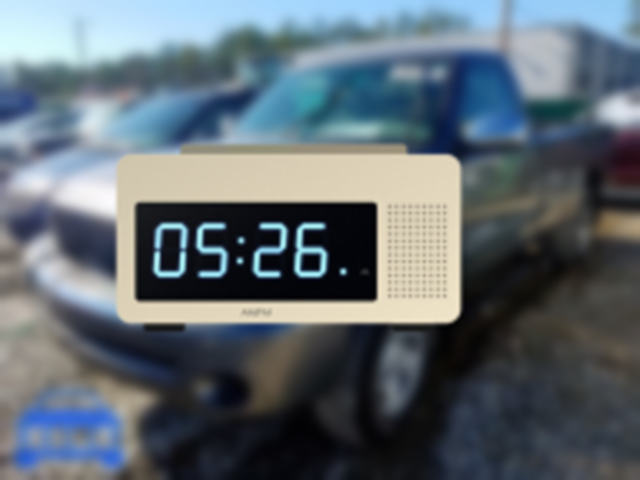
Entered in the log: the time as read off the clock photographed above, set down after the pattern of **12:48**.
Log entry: **5:26**
